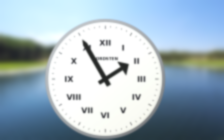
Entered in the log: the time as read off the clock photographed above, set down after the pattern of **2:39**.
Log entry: **1:55**
